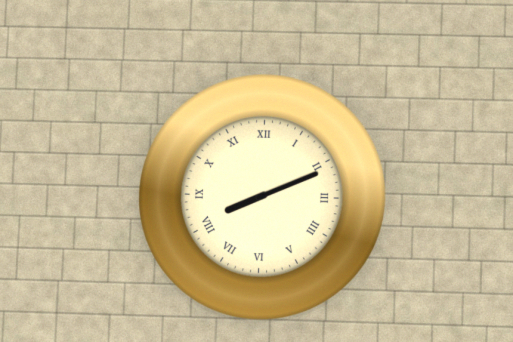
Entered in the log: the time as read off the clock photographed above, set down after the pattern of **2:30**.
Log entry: **8:11**
